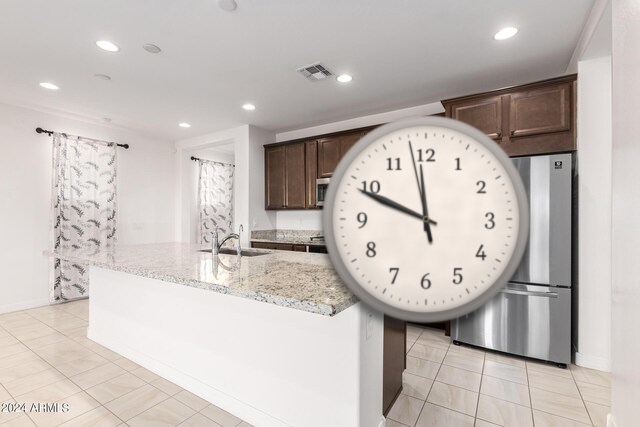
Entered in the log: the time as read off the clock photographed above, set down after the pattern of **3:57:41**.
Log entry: **11:48:58**
